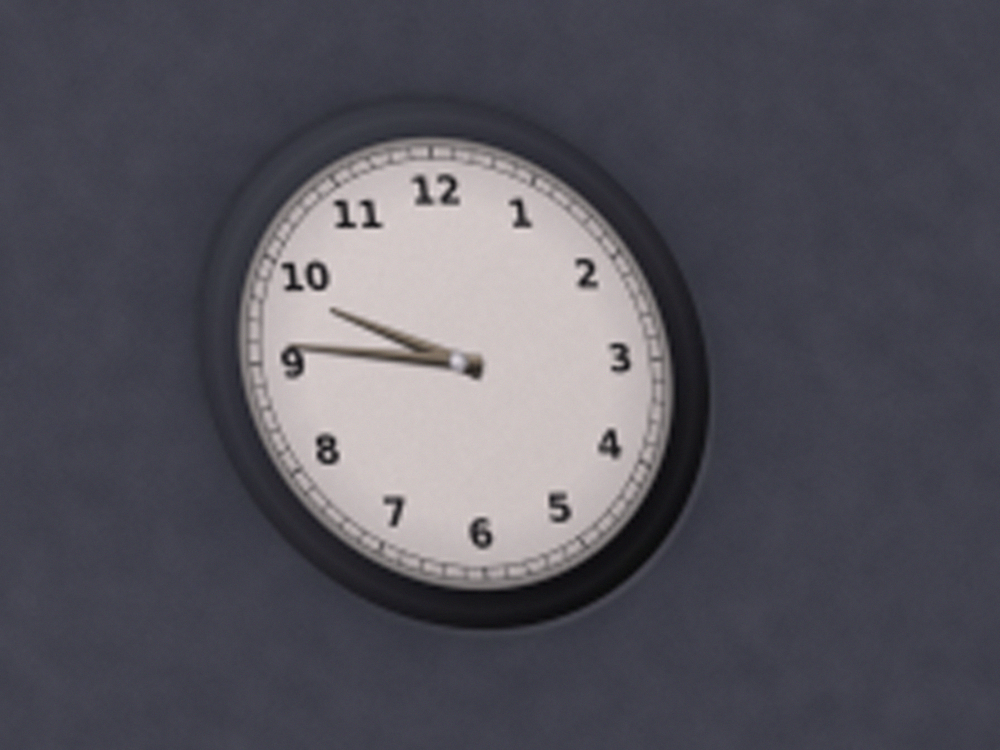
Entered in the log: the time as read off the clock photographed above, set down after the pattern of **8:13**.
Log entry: **9:46**
